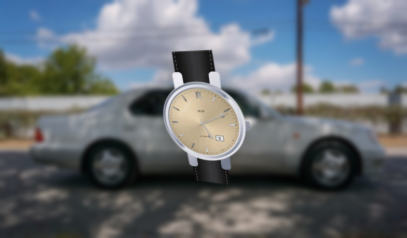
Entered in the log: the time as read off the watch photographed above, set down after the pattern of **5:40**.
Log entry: **5:11**
